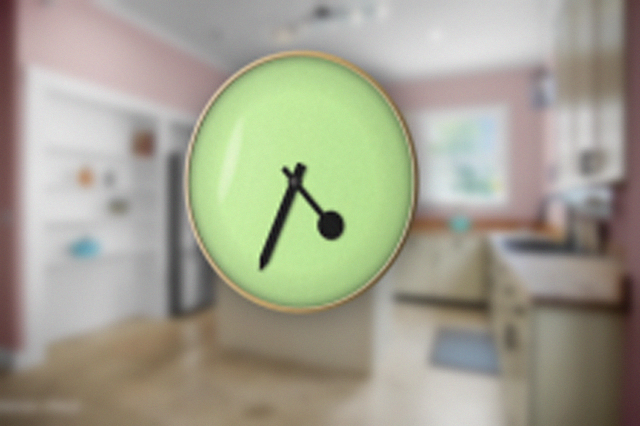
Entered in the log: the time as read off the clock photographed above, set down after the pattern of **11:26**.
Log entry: **4:34**
